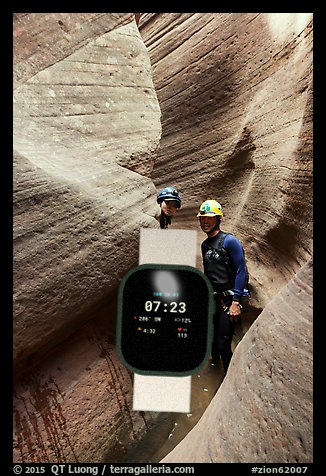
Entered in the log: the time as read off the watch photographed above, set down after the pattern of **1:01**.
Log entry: **7:23**
